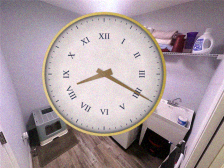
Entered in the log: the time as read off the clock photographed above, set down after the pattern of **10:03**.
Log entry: **8:20**
